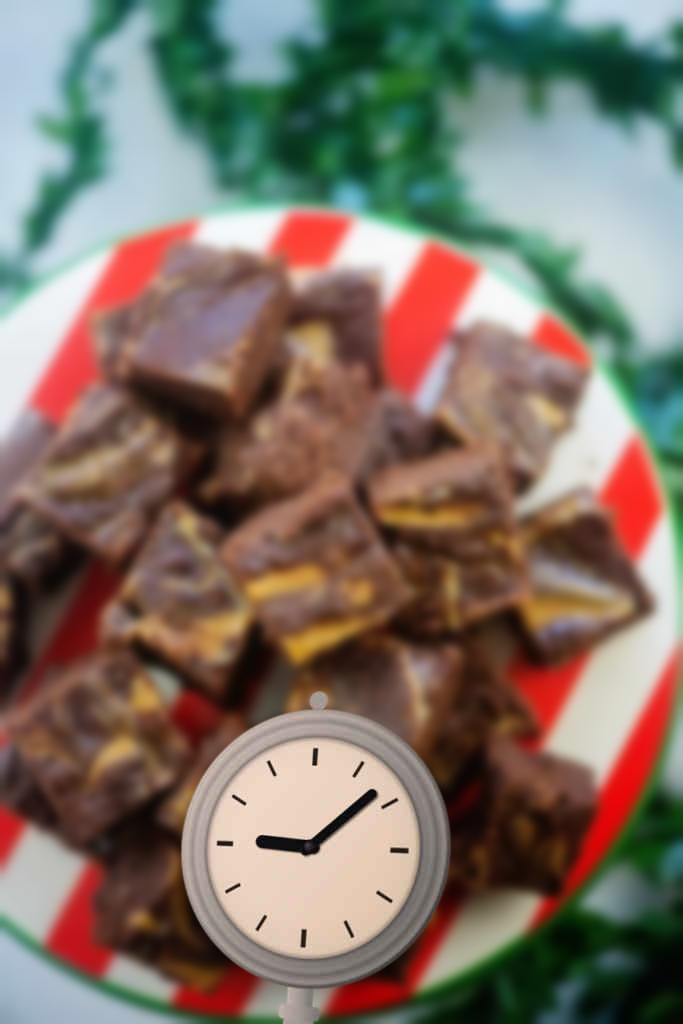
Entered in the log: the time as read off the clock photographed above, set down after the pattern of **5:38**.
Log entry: **9:08**
